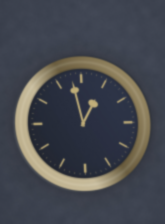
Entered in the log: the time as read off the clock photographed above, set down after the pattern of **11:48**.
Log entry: **12:58**
